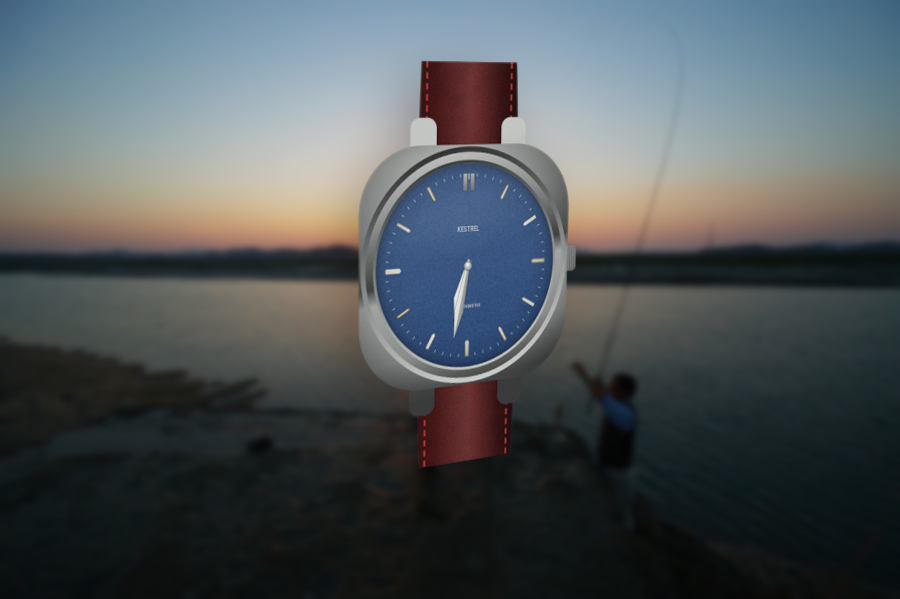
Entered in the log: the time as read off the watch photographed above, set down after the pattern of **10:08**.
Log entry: **6:32**
